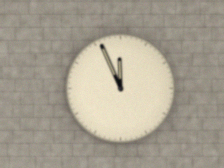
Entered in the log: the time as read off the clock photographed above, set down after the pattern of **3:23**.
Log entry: **11:56**
